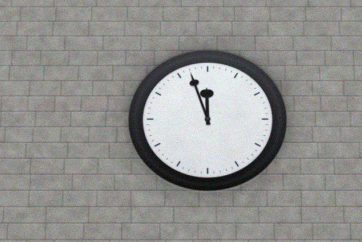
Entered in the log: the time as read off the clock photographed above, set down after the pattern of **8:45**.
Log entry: **11:57**
